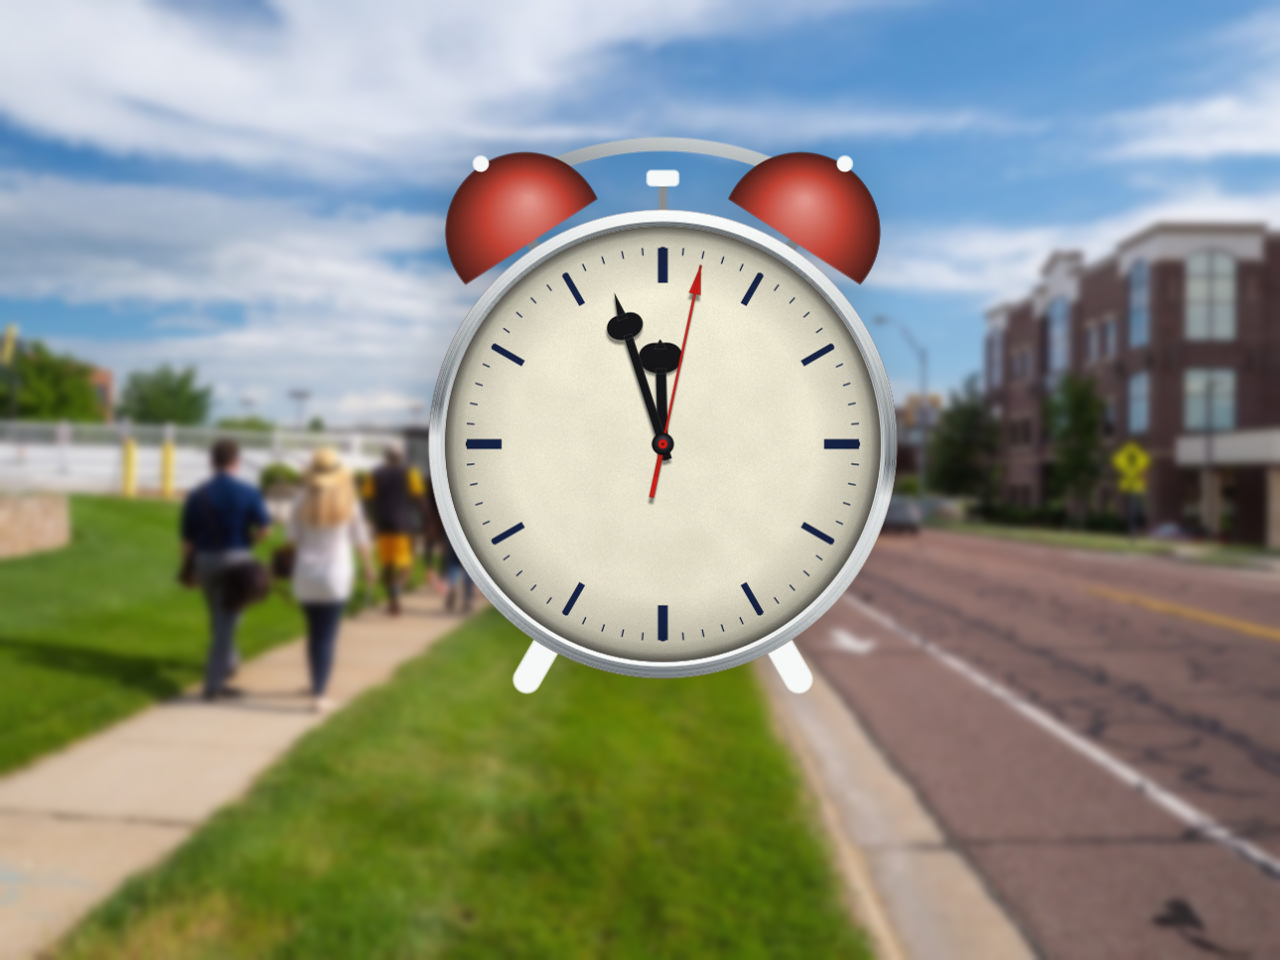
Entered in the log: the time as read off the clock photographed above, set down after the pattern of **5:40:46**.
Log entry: **11:57:02**
